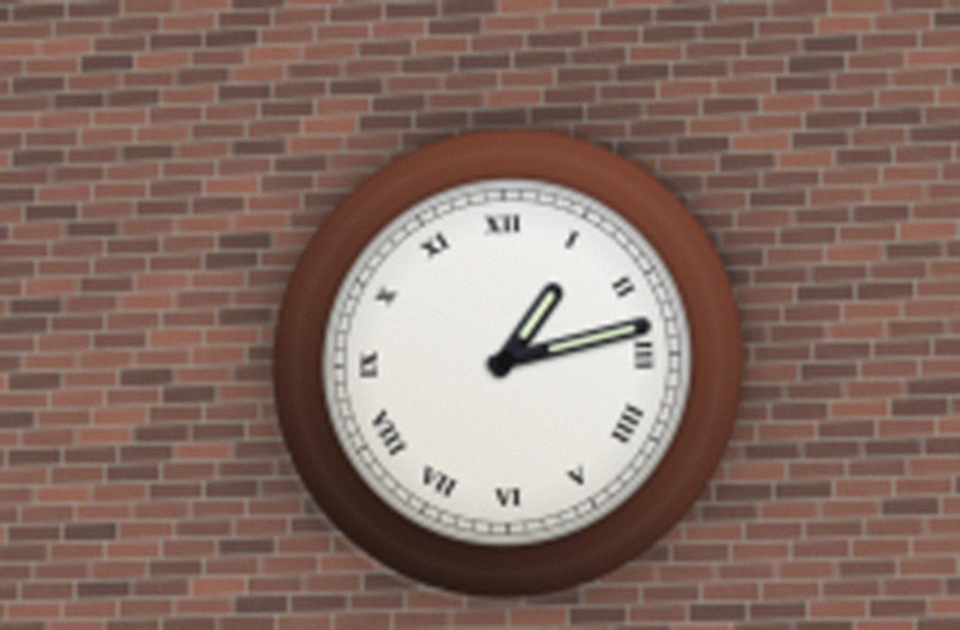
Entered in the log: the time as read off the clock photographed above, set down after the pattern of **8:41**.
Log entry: **1:13**
